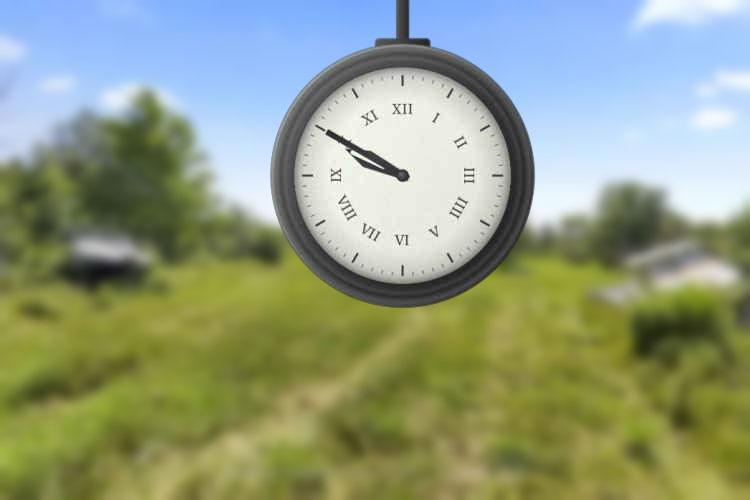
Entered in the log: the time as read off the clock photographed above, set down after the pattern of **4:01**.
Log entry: **9:50**
